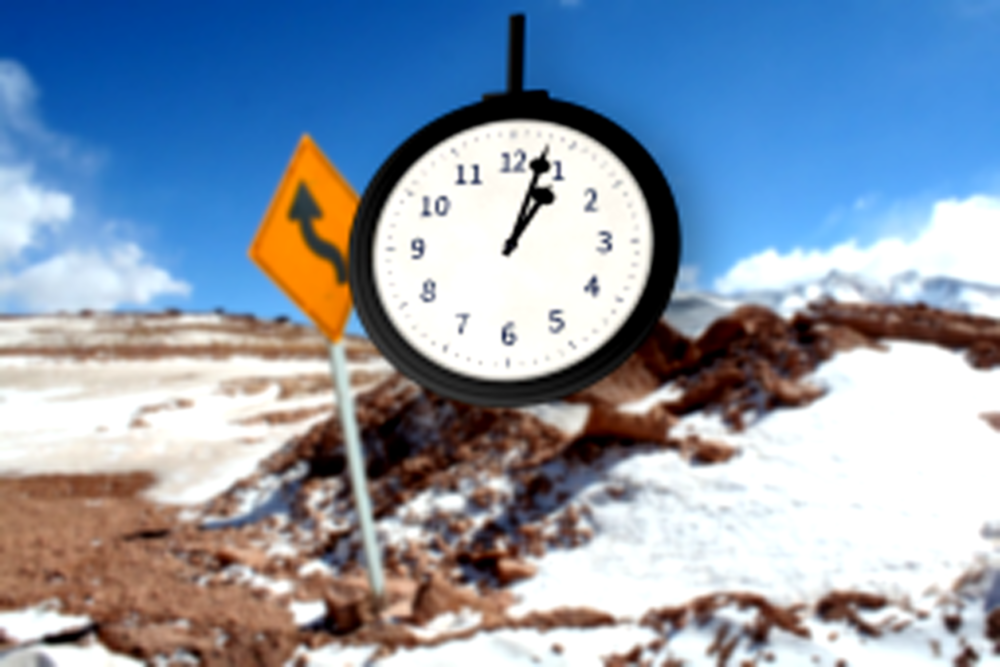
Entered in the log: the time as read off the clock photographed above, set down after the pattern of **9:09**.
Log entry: **1:03**
